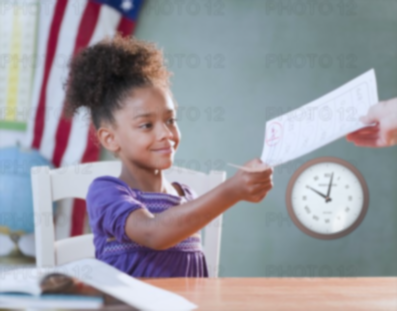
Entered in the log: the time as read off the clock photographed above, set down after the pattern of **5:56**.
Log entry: **10:02**
